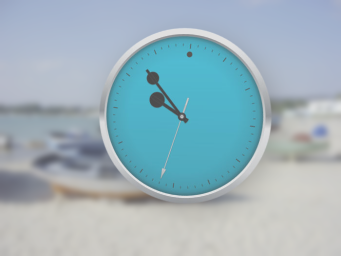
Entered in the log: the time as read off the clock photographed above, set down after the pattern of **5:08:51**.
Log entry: **9:52:32**
